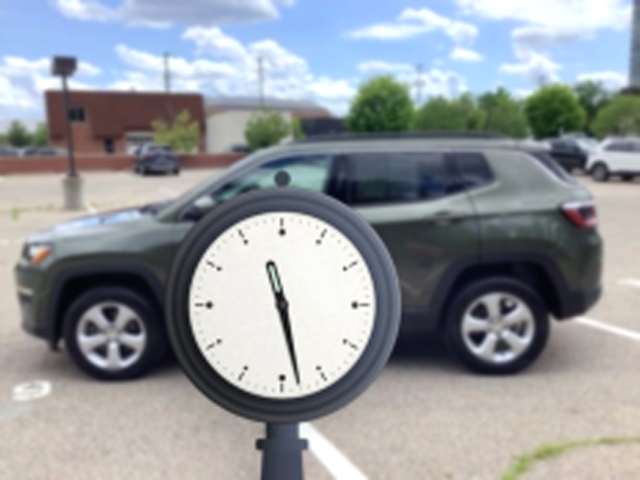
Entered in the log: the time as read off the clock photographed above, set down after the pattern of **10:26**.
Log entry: **11:28**
